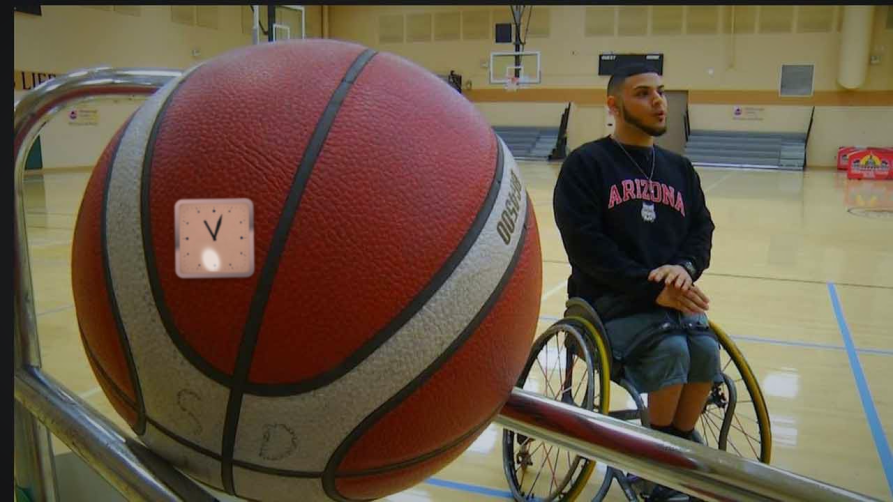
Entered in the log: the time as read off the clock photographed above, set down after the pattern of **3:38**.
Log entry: **11:03**
